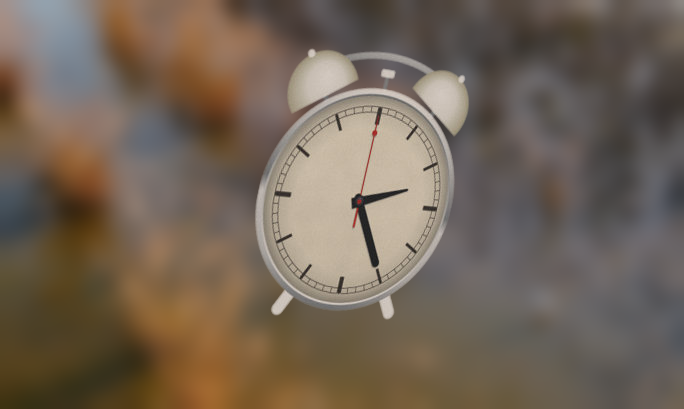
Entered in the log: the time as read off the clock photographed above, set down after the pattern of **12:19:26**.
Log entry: **2:25:00**
